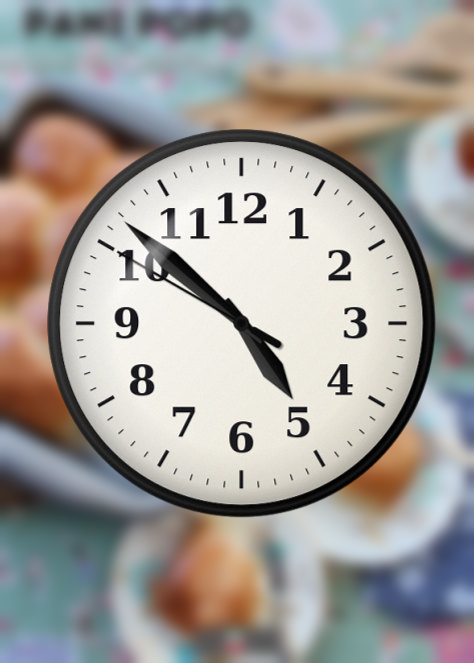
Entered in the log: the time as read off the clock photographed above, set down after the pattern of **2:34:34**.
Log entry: **4:51:50**
